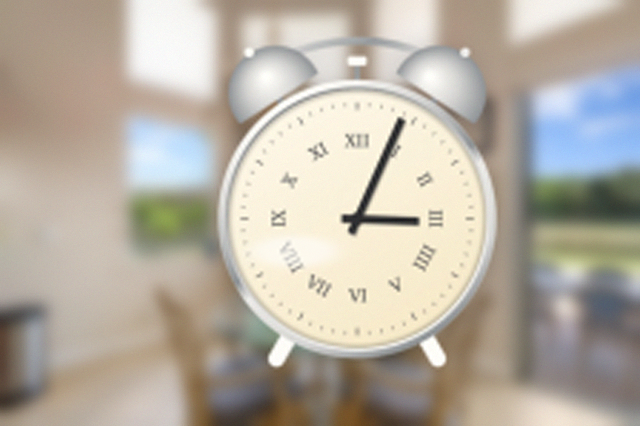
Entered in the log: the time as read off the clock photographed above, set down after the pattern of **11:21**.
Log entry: **3:04**
